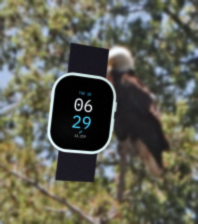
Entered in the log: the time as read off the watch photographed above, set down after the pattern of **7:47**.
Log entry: **6:29**
